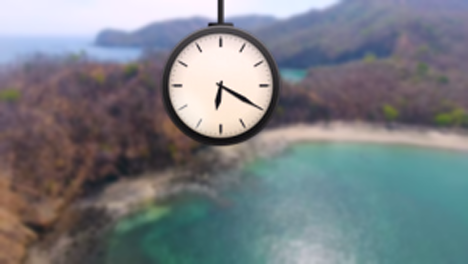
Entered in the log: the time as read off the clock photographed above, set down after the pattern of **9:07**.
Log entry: **6:20**
